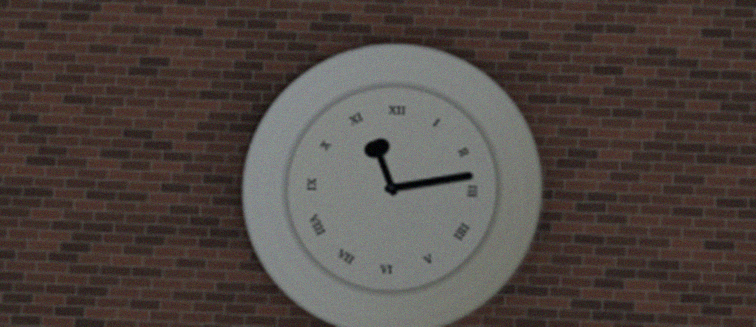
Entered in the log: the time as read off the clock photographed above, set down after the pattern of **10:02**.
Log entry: **11:13**
